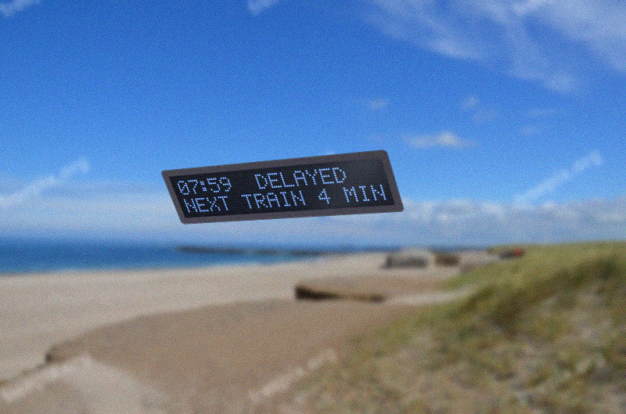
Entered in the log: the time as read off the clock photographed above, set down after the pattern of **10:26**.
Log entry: **7:59**
